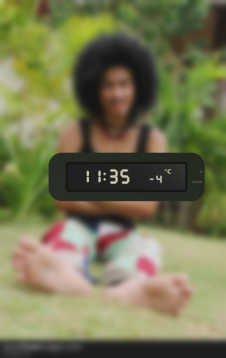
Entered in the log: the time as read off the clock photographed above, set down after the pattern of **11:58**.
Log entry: **11:35**
